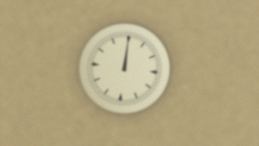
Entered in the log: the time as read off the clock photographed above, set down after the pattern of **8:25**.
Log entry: **12:00**
